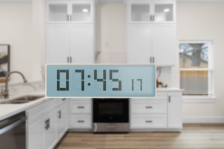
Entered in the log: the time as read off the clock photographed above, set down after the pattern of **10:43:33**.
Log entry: **7:45:17**
